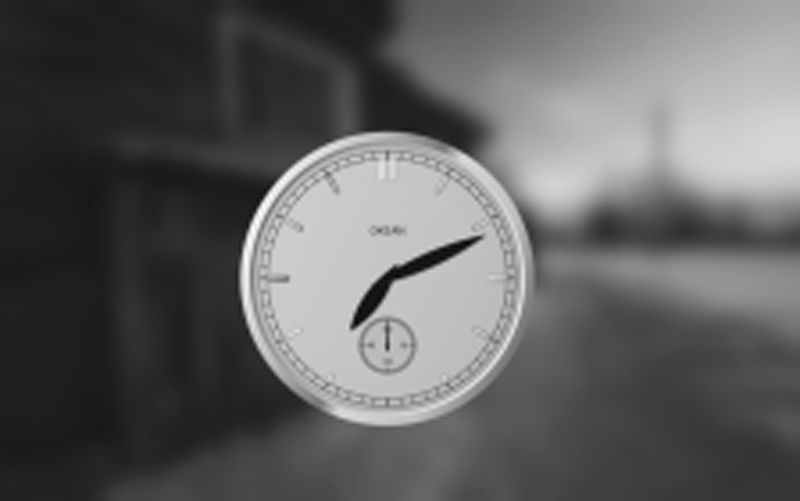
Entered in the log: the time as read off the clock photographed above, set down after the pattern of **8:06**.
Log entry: **7:11**
